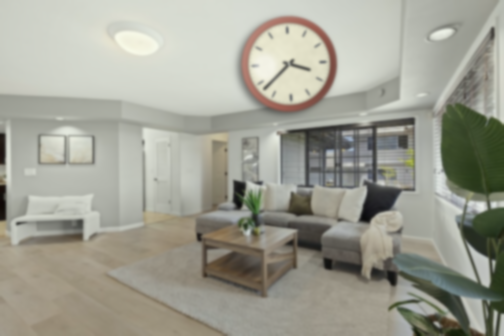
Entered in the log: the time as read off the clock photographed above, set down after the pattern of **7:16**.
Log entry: **3:38**
